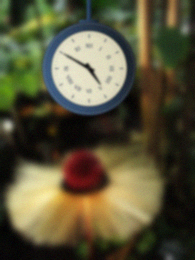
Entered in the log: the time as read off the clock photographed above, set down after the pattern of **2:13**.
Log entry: **4:50**
